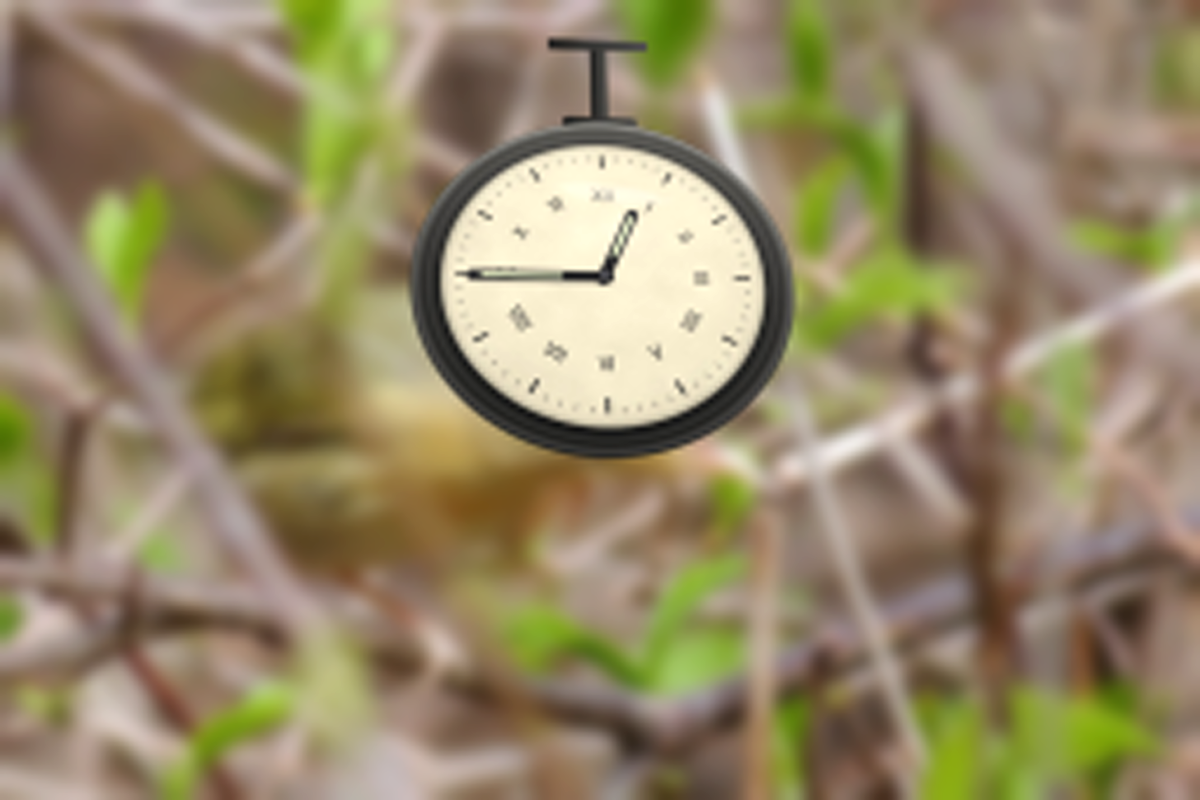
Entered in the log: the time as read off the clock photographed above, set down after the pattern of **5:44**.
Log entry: **12:45**
